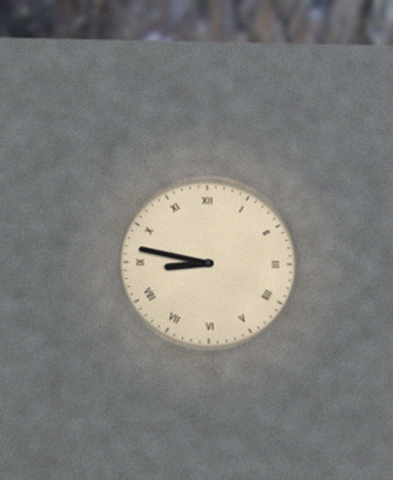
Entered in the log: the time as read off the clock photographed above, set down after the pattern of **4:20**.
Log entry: **8:47**
